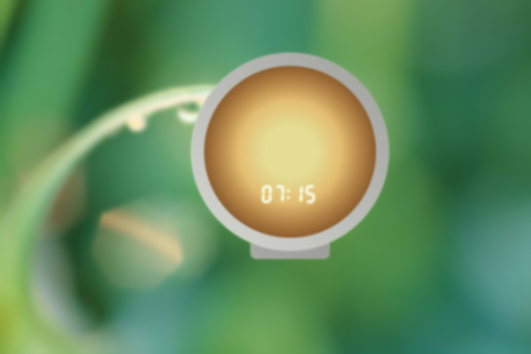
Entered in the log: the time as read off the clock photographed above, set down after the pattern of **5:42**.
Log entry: **7:15**
